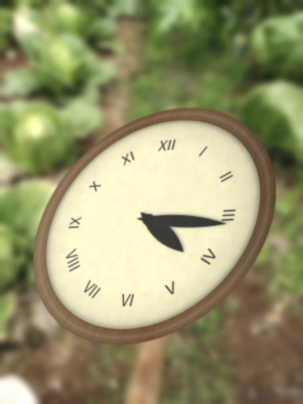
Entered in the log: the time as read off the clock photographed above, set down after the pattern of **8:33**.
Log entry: **4:16**
